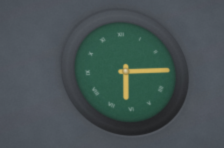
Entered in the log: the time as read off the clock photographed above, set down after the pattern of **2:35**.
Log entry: **6:15**
